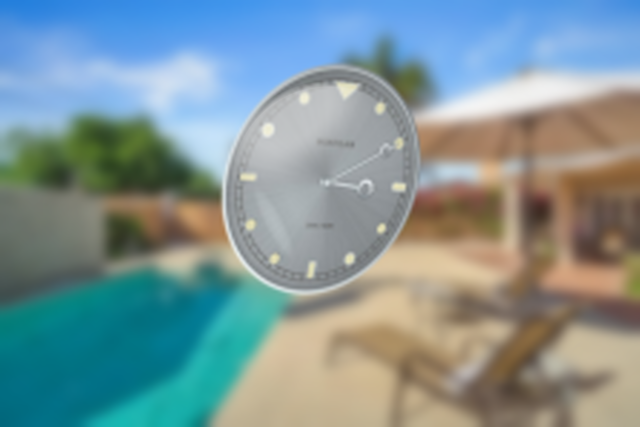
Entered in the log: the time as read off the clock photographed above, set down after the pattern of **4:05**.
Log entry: **3:10**
